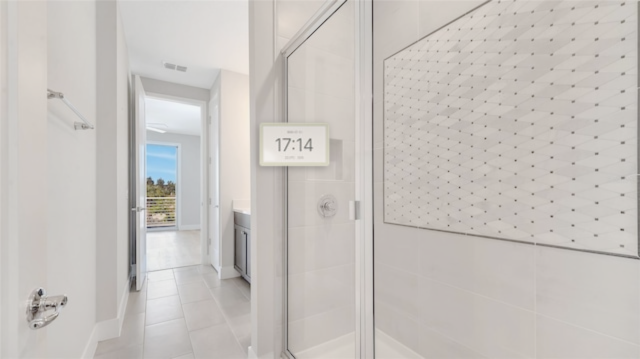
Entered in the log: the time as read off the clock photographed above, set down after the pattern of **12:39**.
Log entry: **17:14**
